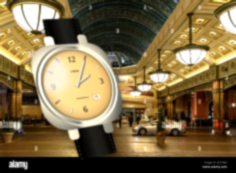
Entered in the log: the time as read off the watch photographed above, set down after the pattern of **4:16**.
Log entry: **2:05**
